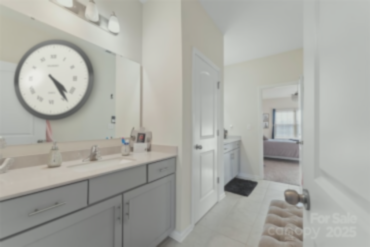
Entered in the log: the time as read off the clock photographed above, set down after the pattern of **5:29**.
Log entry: **4:24**
